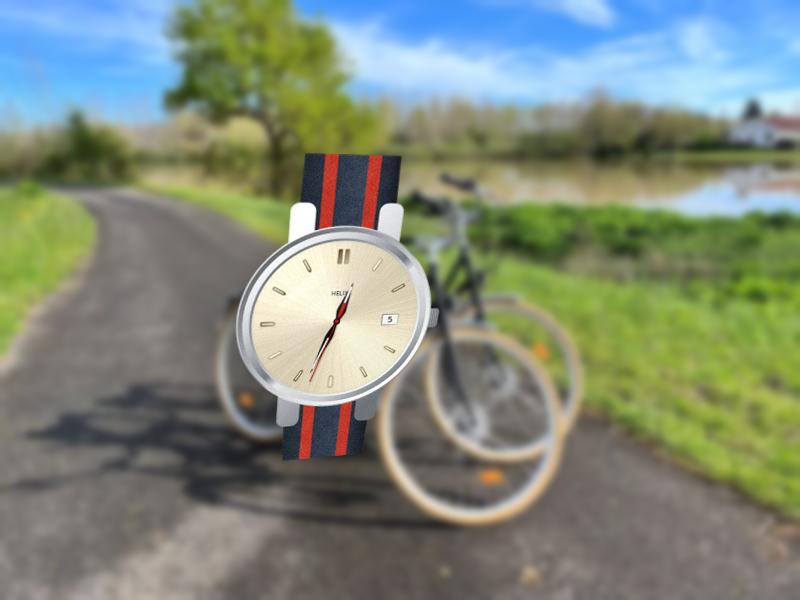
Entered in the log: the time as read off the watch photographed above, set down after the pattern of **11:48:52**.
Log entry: **12:33:33**
